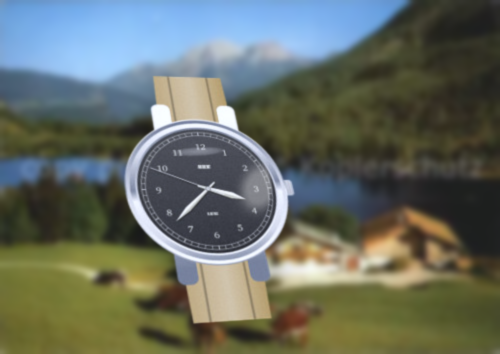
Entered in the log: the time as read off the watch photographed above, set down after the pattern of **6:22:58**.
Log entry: **3:37:49**
